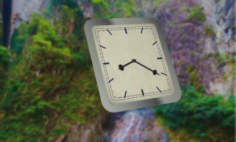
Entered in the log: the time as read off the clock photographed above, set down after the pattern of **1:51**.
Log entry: **8:21**
